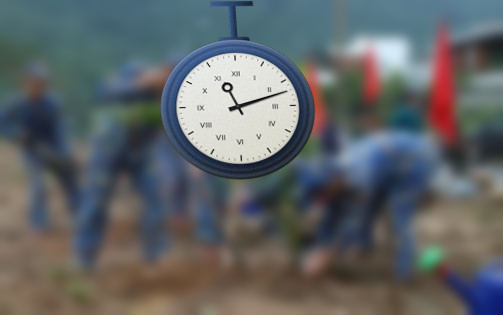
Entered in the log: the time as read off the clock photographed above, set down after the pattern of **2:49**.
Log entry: **11:12**
